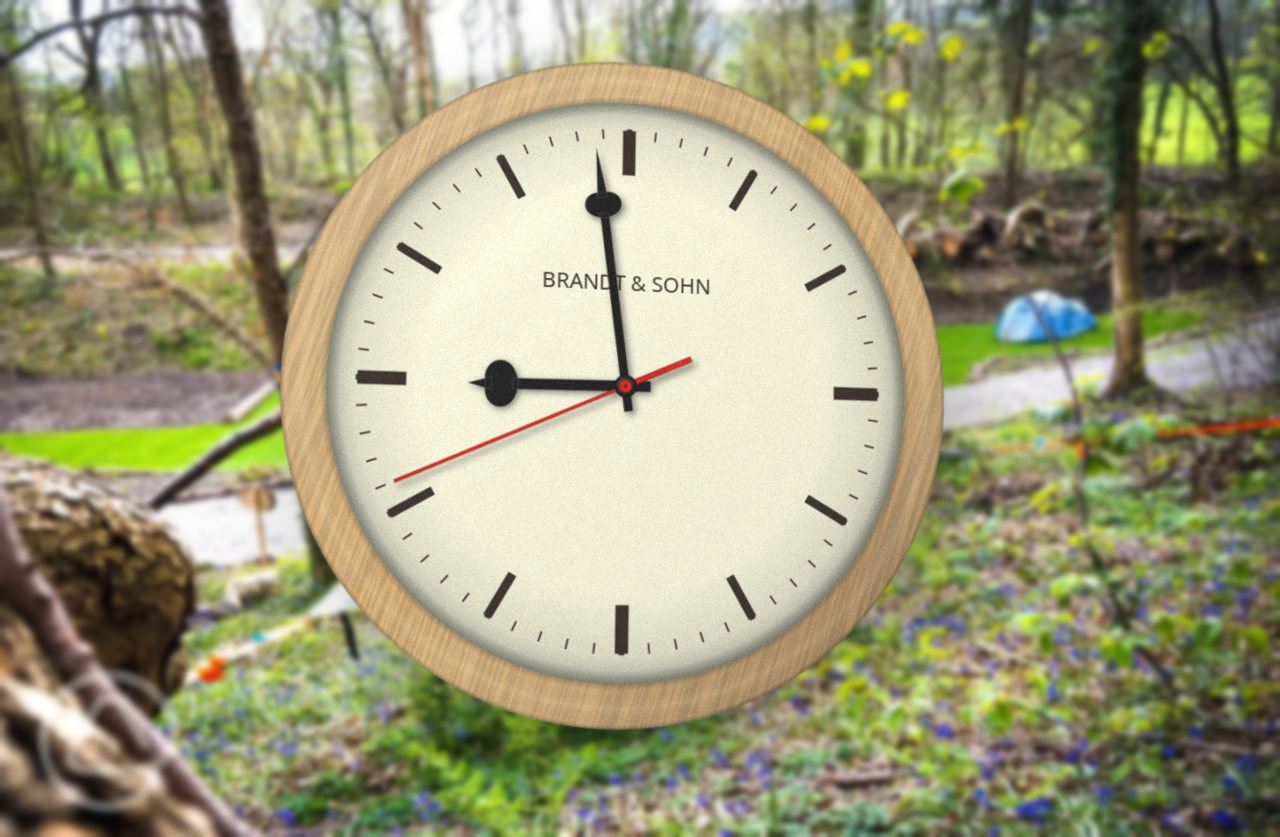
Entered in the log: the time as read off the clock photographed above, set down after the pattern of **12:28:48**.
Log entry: **8:58:41**
